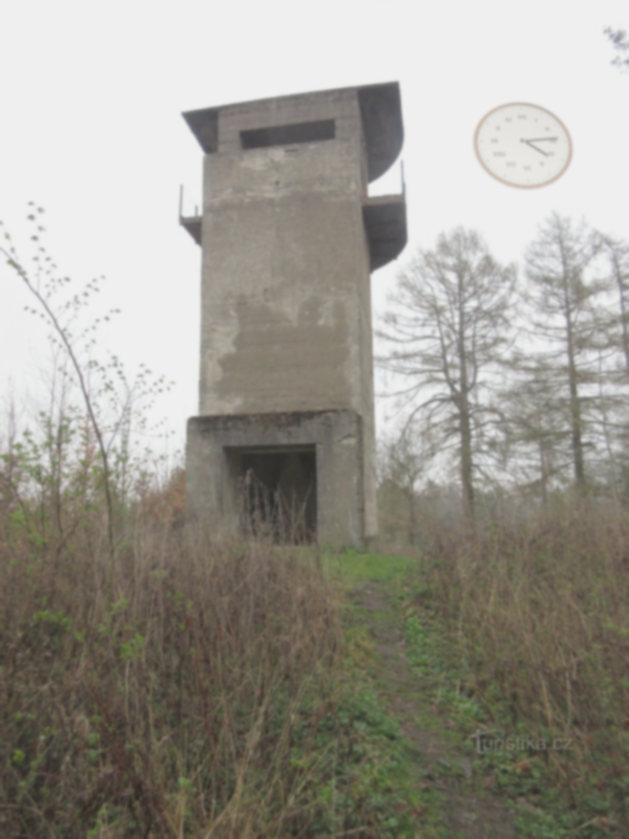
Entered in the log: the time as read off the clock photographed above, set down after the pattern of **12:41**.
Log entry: **4:14**
